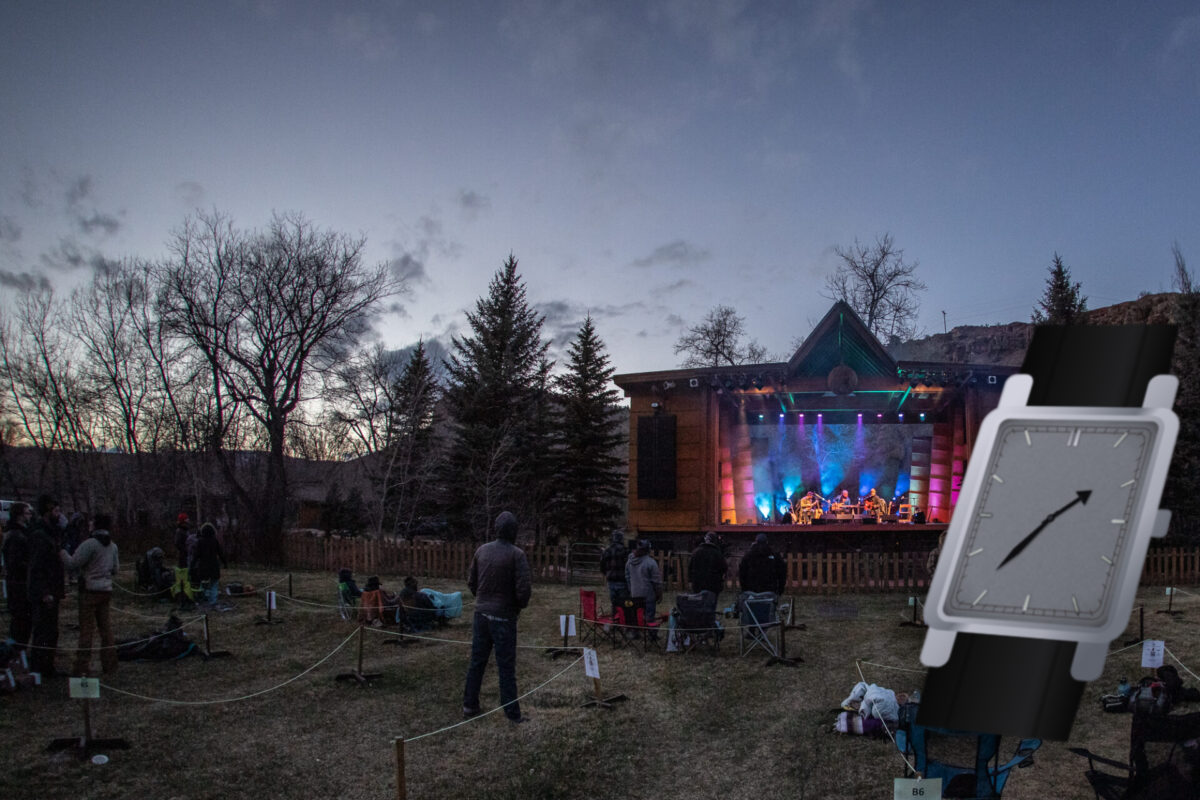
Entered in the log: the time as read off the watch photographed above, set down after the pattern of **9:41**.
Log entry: **1:36**
